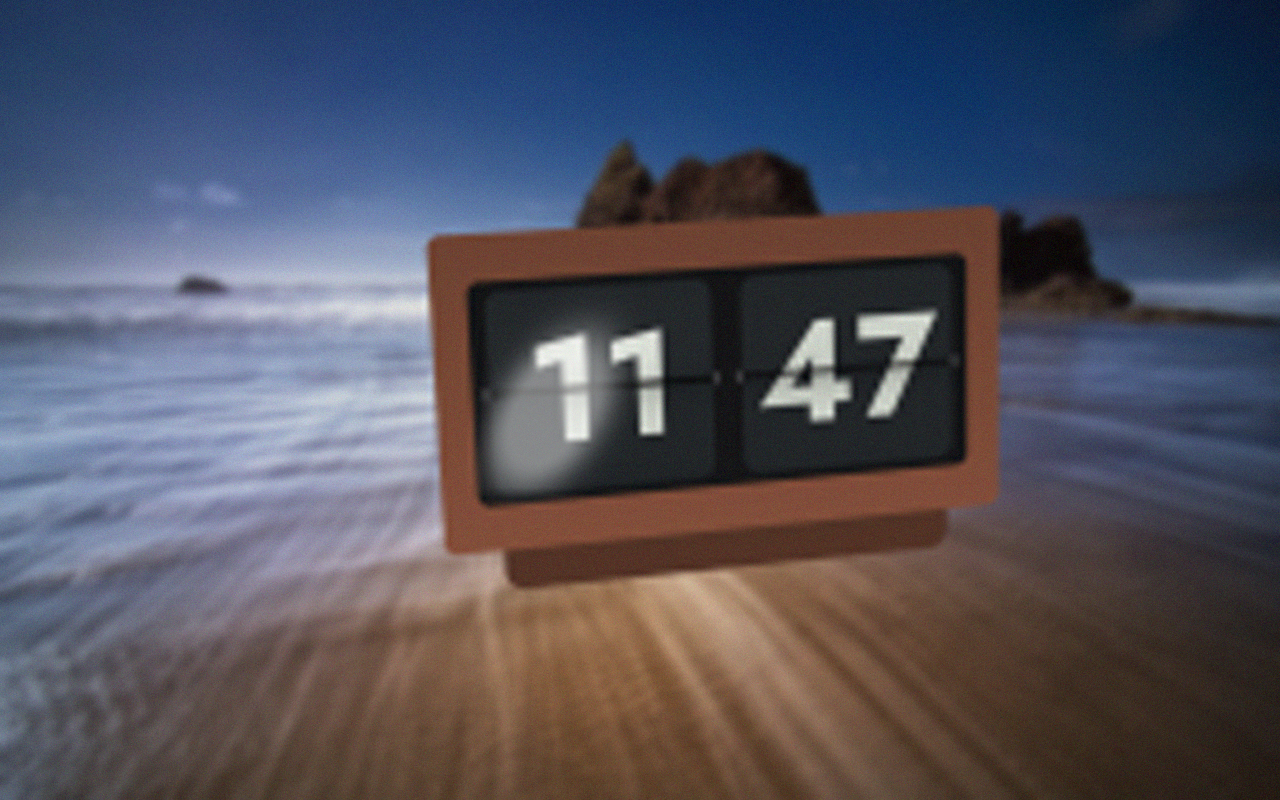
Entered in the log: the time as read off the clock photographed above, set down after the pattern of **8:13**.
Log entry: **11:47**
